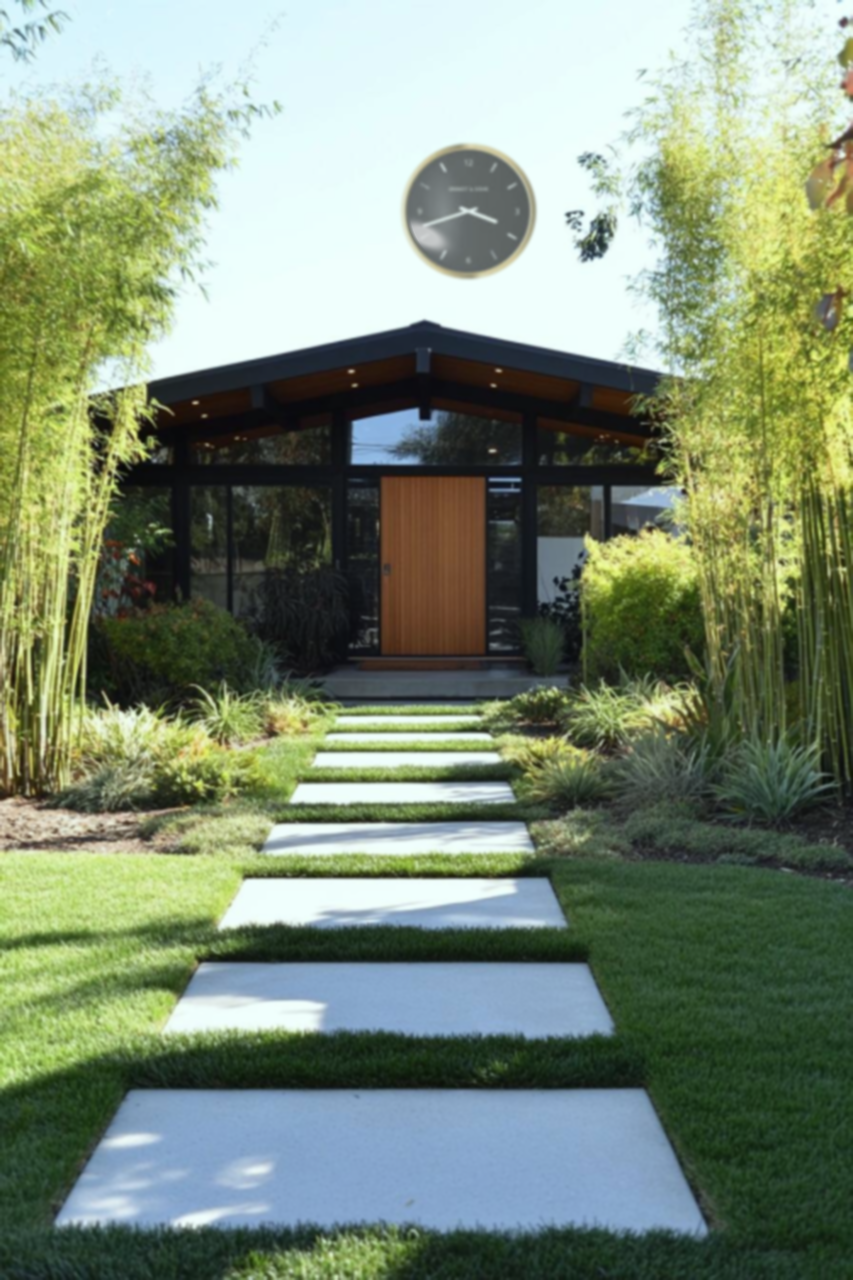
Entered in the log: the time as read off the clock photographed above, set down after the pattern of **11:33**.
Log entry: **3:42**
